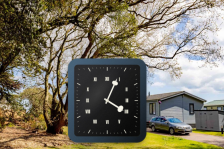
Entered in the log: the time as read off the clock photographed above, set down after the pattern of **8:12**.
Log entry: **4:04**
